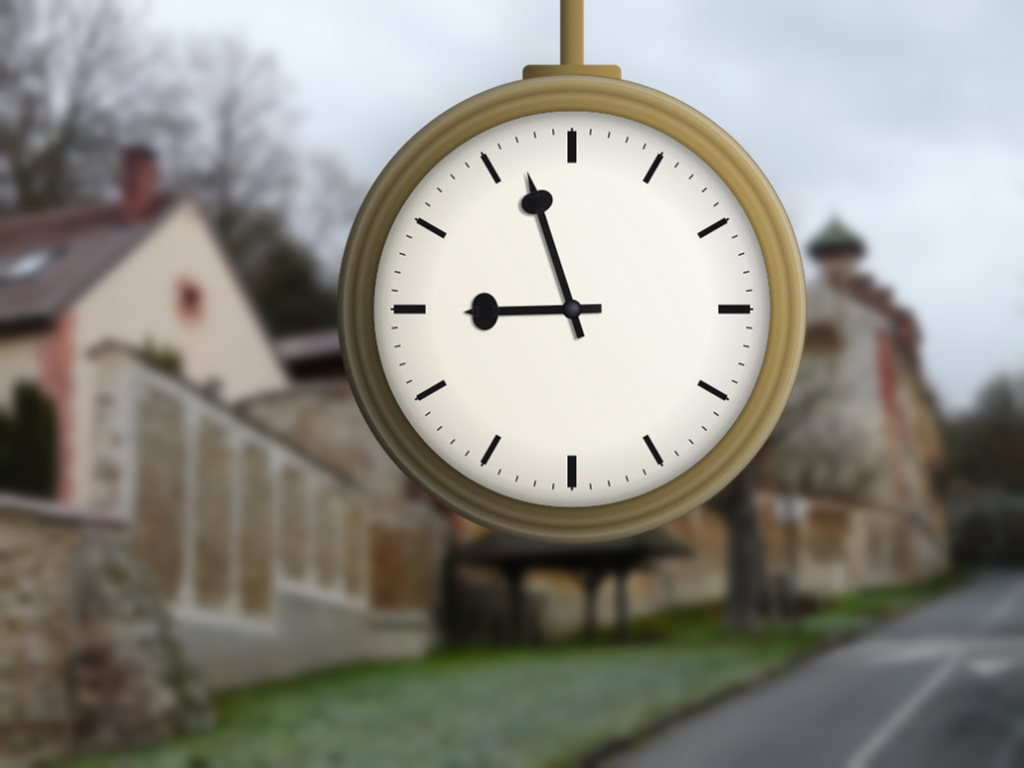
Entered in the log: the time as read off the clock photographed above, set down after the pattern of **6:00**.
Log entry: **8:57**
